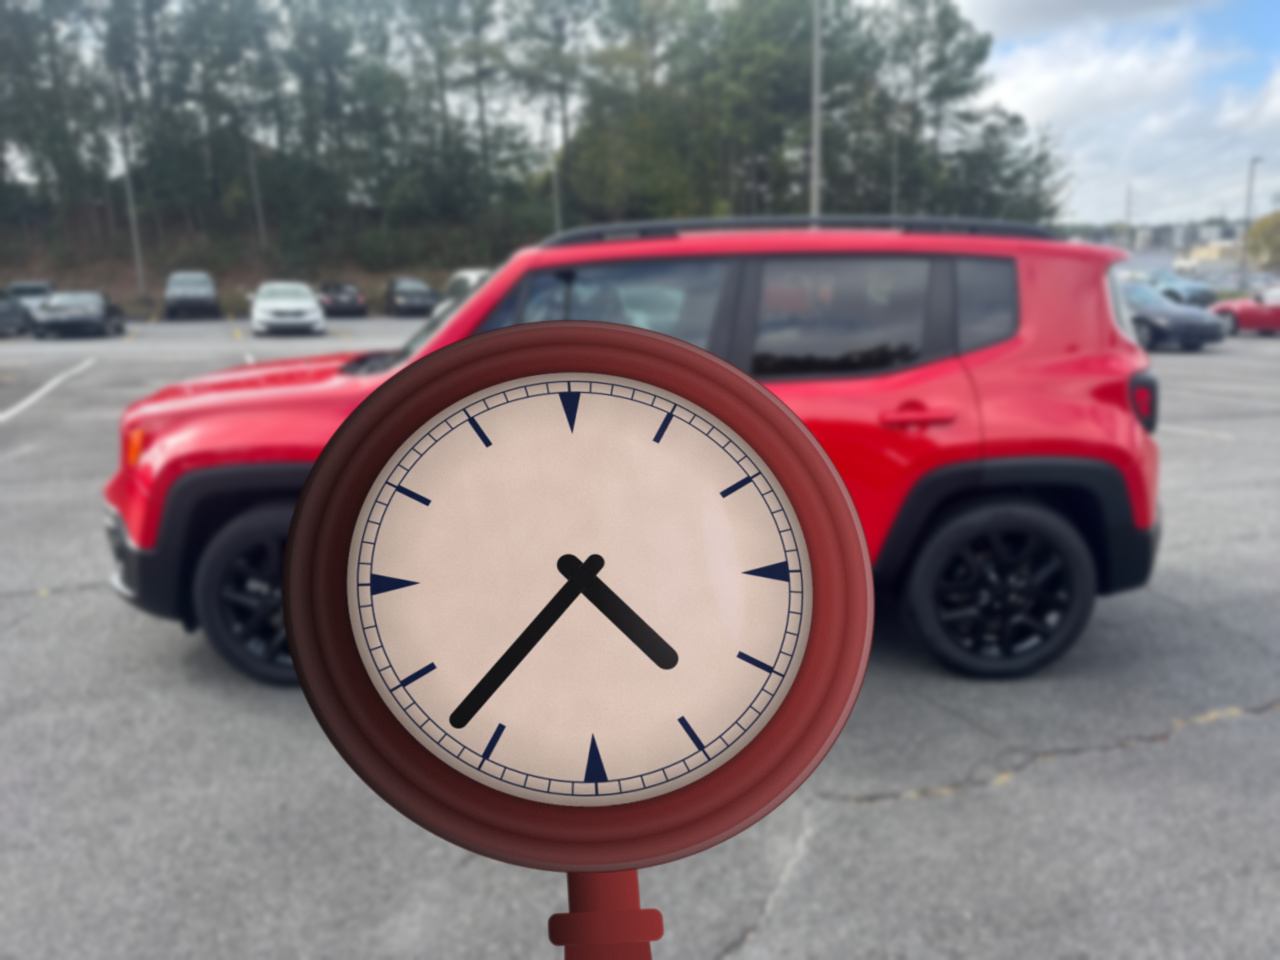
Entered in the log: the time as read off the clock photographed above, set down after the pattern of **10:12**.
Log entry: **4:37**
